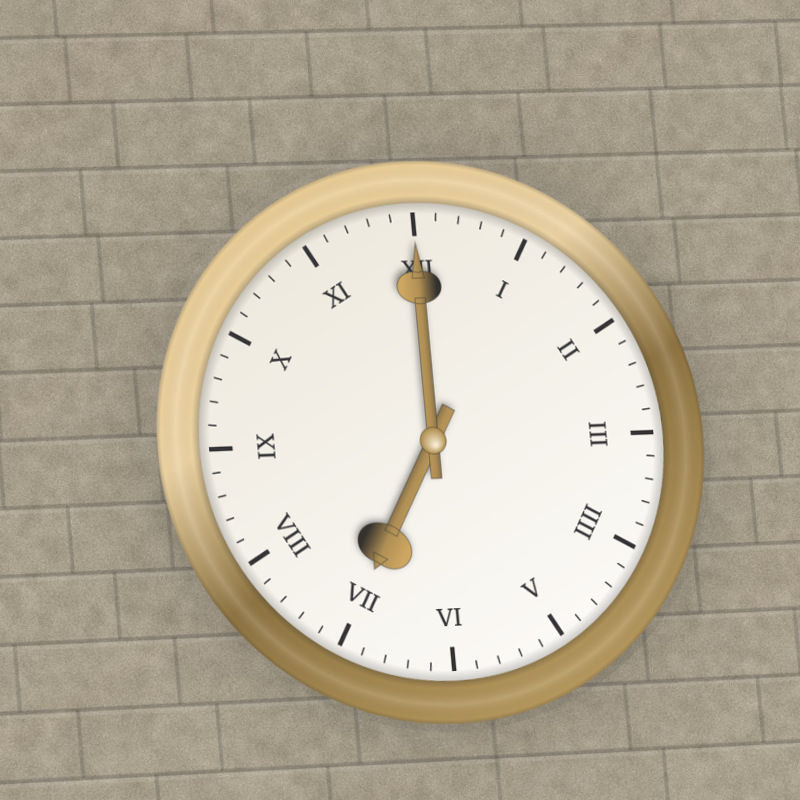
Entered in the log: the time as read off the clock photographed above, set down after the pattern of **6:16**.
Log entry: **7:00**
